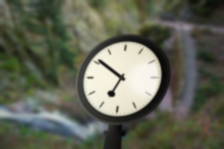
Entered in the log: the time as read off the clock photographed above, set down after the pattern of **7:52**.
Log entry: **6:51**
